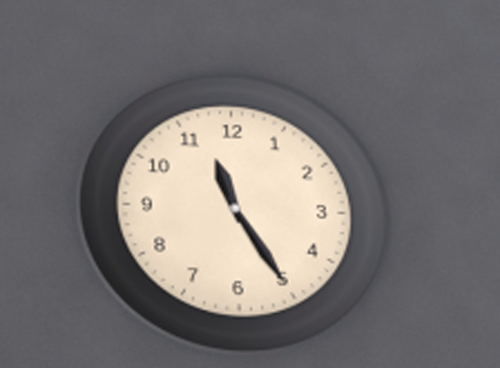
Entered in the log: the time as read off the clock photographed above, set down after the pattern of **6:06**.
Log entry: **11:25**
